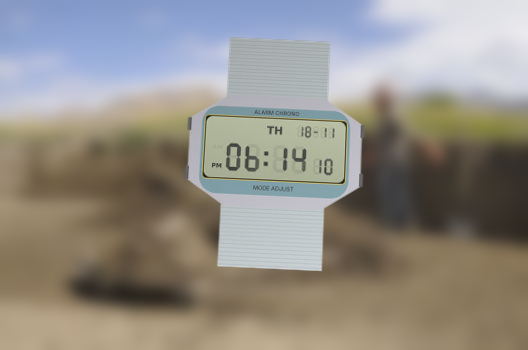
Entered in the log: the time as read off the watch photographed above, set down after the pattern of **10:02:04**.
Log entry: **6:14:10**
